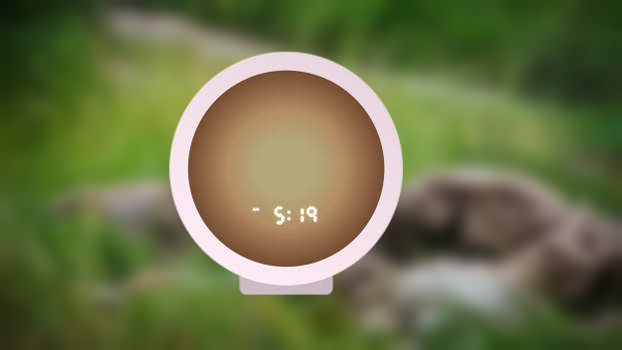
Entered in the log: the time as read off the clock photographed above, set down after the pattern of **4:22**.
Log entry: **5:19**
